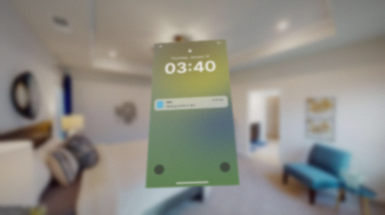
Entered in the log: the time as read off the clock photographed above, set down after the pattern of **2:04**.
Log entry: **3:40**
